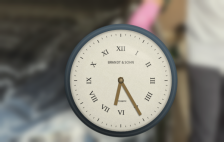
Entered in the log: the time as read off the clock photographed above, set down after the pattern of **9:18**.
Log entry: **6:25**
